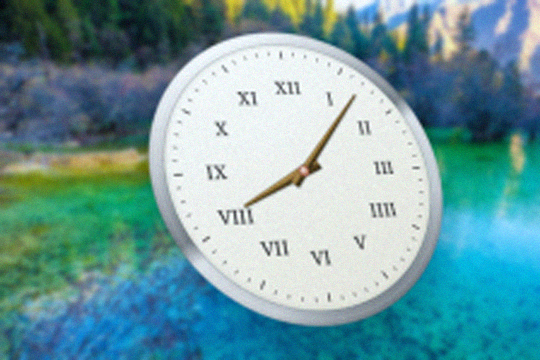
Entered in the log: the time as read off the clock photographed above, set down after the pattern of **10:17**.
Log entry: **8:07**
